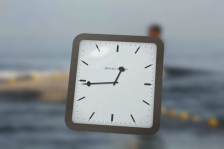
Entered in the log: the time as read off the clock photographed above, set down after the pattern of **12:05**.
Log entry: **12:44**
